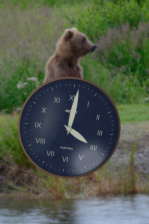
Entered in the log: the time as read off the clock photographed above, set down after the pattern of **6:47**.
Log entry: **4:01**
